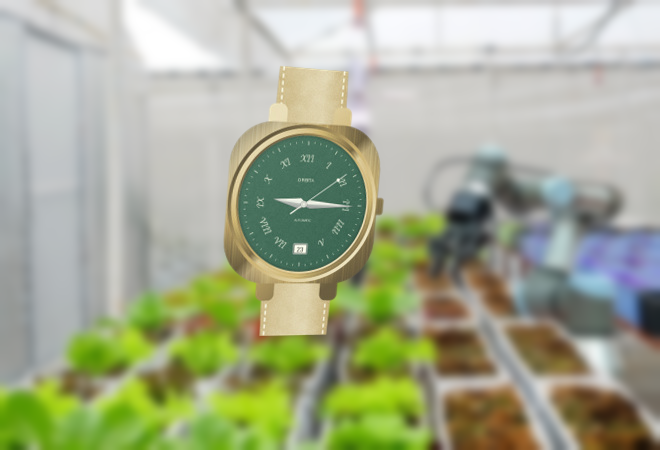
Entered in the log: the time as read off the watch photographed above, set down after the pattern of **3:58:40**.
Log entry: **9:15:09**
